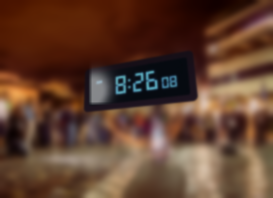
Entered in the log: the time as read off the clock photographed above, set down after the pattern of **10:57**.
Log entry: **8:26**
